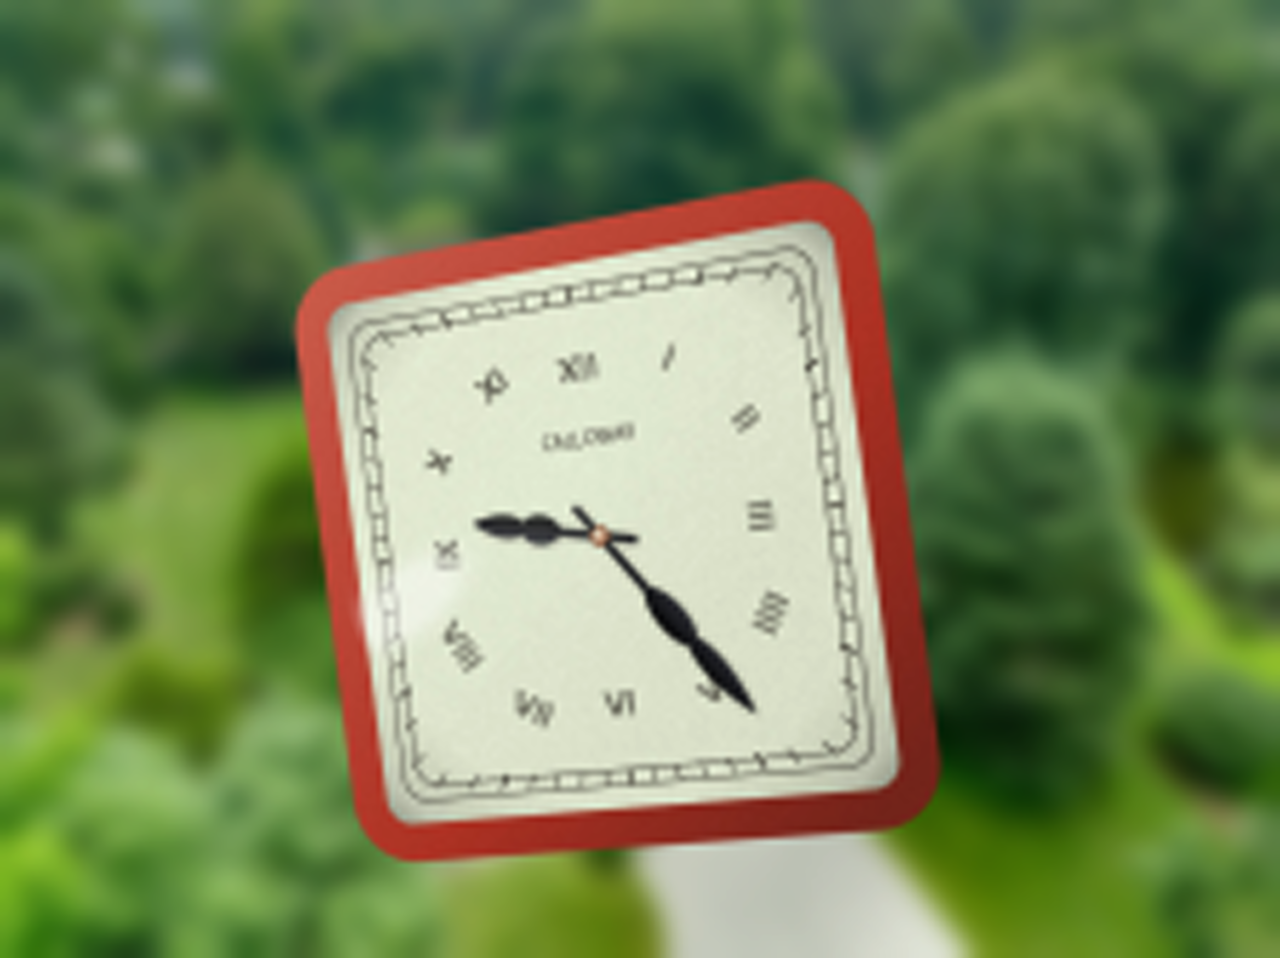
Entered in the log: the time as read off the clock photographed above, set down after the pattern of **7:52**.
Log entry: **9:24**
